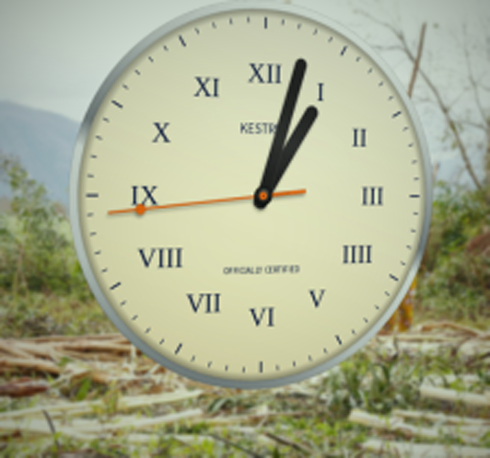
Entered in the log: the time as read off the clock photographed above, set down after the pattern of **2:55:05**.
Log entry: **1:02:44**
